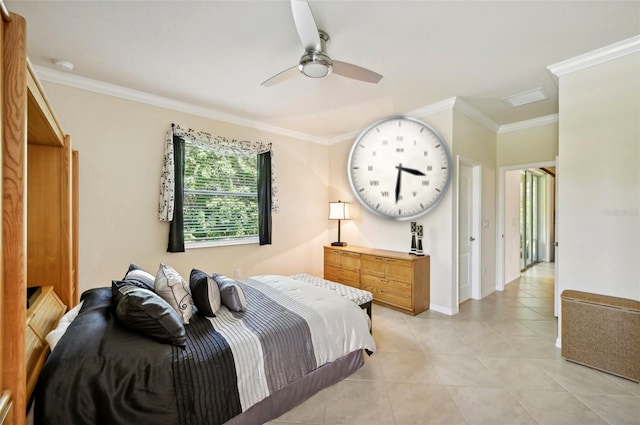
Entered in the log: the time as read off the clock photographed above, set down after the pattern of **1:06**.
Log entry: **3:31**
